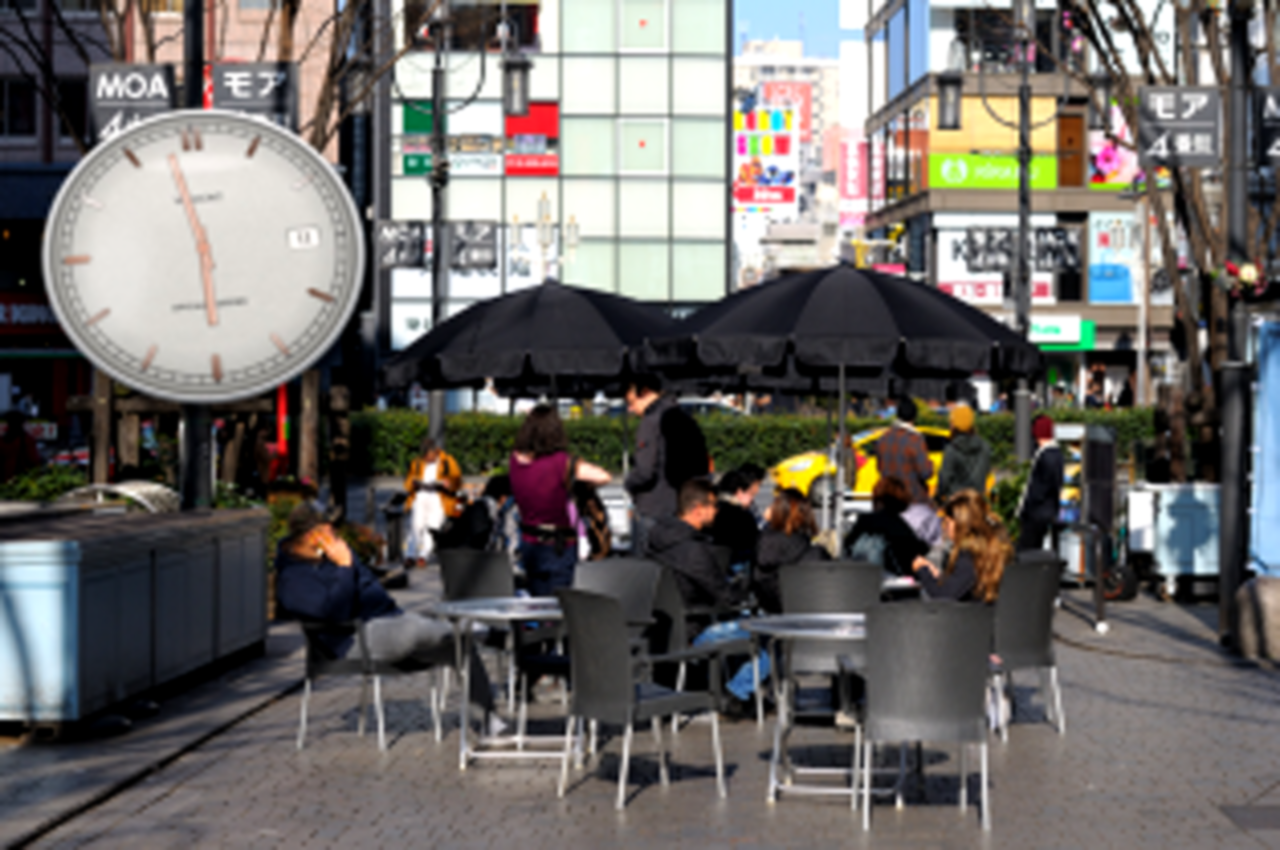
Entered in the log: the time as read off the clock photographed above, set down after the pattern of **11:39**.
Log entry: **5:58**
